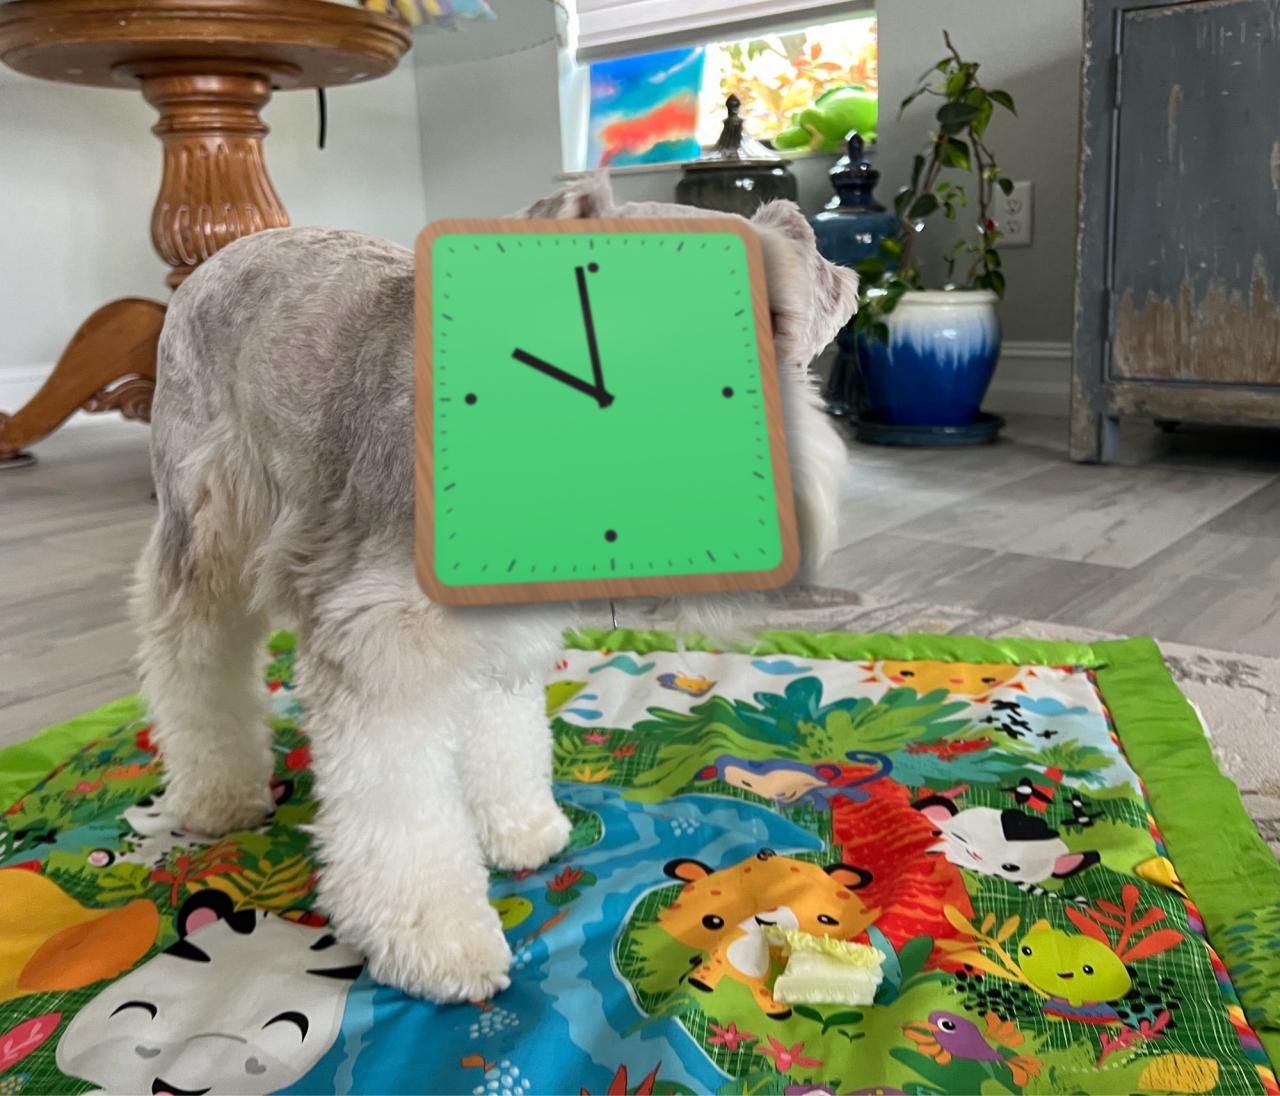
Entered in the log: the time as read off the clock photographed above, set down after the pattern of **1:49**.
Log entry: **9:59**
